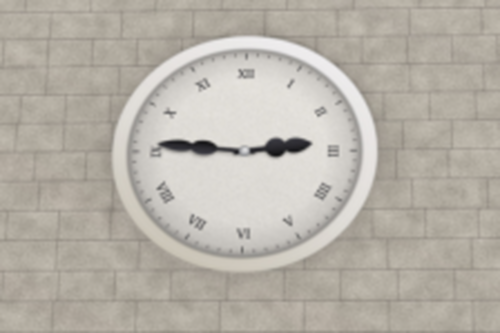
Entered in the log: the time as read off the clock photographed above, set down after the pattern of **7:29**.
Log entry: **2:46**
